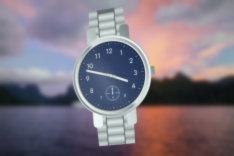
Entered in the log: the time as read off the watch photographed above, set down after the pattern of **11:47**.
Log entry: **3:48**
